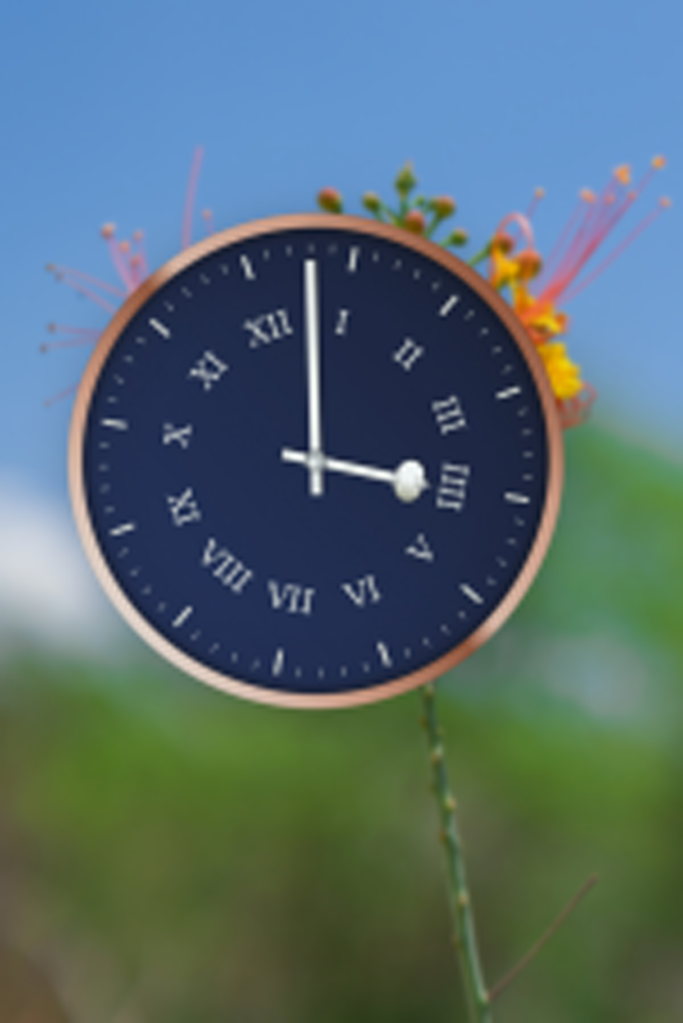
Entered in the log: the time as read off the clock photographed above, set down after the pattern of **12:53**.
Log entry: **4:03**
